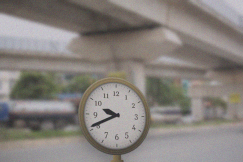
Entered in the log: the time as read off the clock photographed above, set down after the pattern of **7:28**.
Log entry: **9:41**
